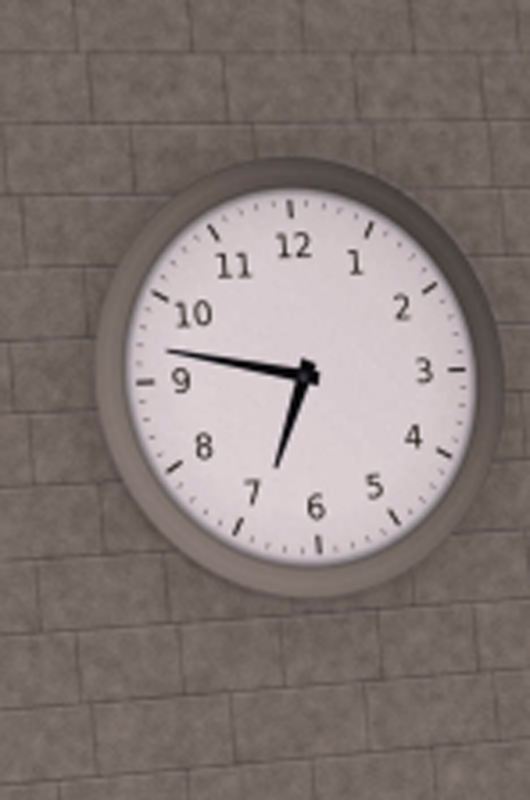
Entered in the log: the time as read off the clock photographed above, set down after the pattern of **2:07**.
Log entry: **6:47**
